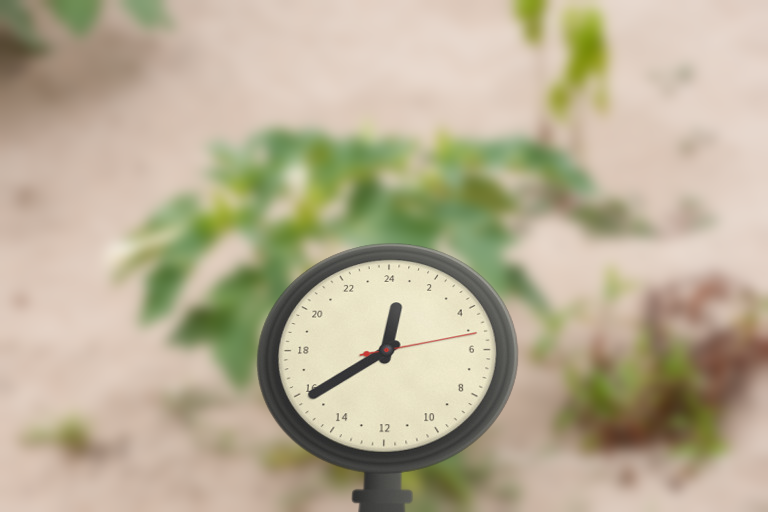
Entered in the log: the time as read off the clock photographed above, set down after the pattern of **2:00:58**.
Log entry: **0:39:13**
